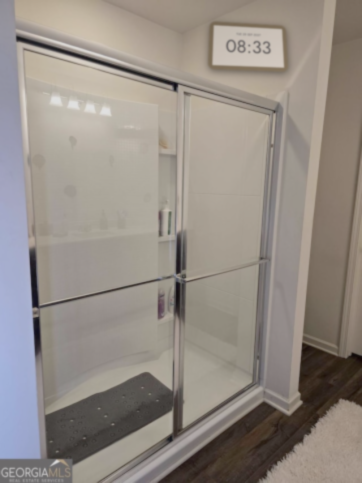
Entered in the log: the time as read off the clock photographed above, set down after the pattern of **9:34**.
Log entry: **8:33**
